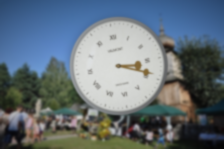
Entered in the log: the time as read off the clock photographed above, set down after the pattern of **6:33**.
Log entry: **3:19**
